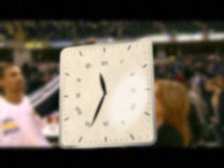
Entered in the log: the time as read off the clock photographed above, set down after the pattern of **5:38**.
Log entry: **11:34**
